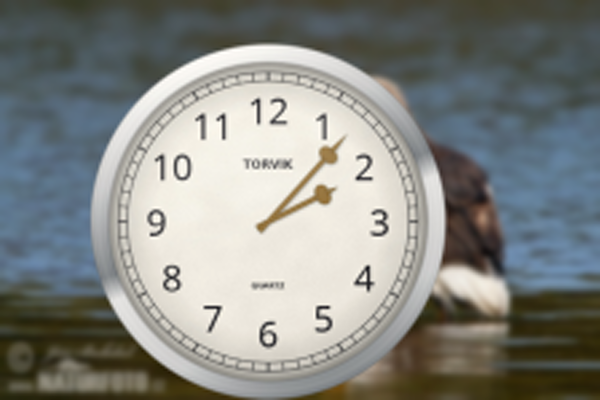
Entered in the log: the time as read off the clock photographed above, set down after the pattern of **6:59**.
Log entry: **2:07**
